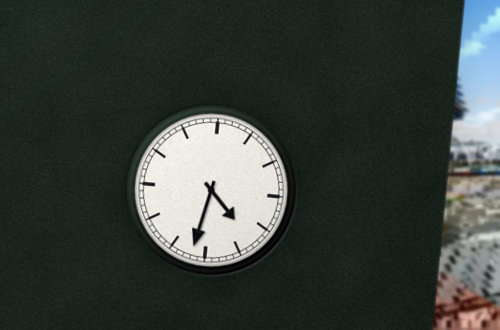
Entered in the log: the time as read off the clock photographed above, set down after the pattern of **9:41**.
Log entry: **4:32**
